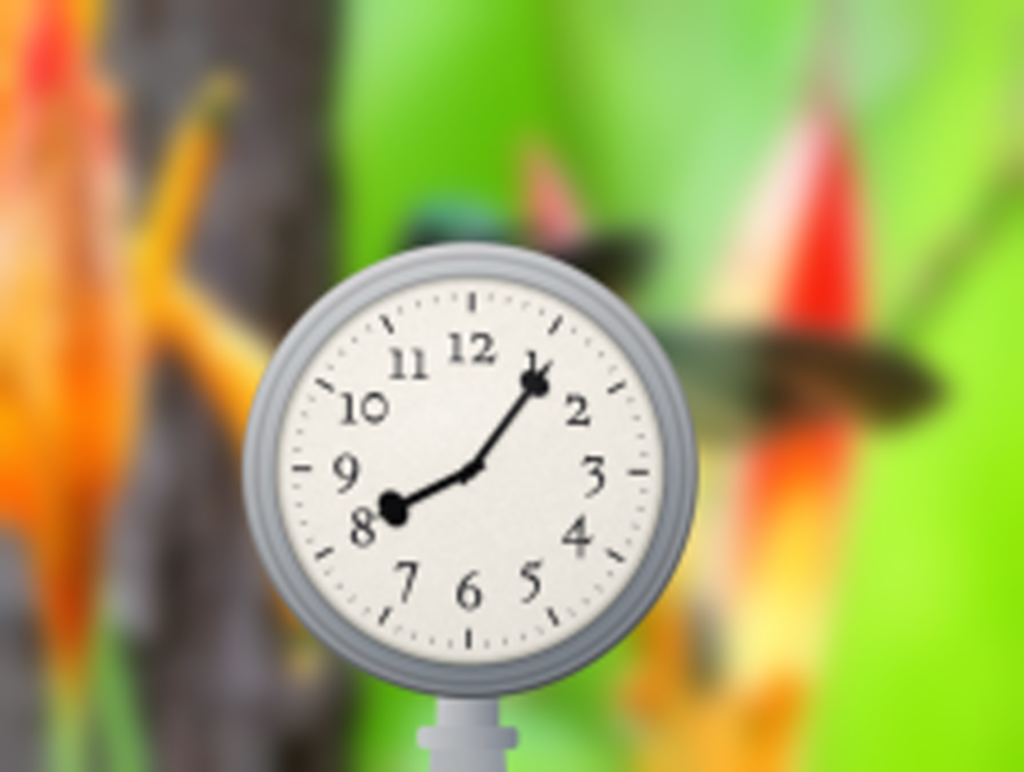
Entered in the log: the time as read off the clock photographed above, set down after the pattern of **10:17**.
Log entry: **8:06**
